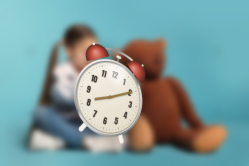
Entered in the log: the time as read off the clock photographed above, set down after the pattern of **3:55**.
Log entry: **8:10**
